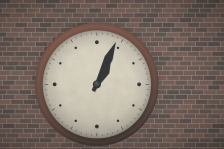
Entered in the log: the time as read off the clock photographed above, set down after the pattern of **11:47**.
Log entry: **1:04**
